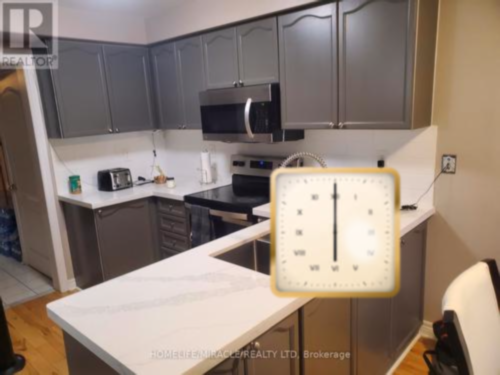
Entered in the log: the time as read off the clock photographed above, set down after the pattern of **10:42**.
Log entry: **6:00**
